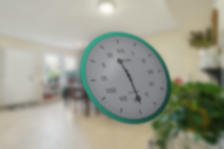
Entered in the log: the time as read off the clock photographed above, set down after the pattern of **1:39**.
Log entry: **11:29**
